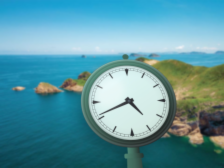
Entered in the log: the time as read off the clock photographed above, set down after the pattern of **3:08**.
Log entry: **4:41**
